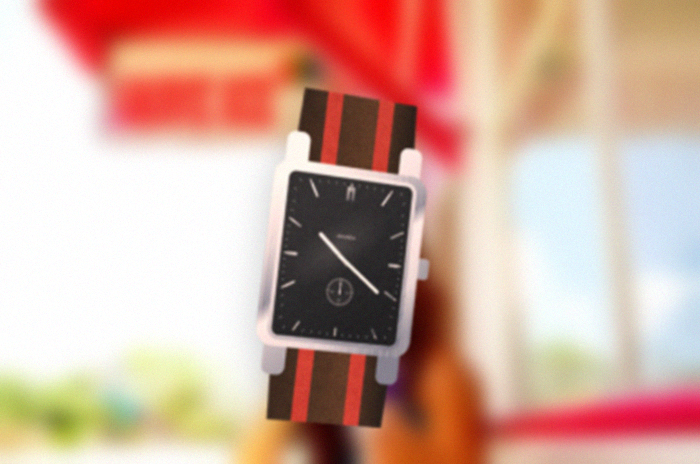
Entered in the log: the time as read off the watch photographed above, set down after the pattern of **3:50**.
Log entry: **10:21**
